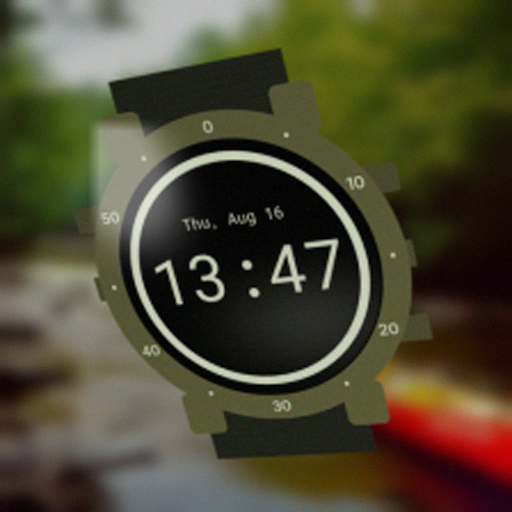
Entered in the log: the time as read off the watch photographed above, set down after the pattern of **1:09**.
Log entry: **13:47**
